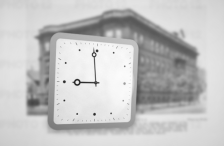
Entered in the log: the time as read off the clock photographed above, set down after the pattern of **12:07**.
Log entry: **8:59**
